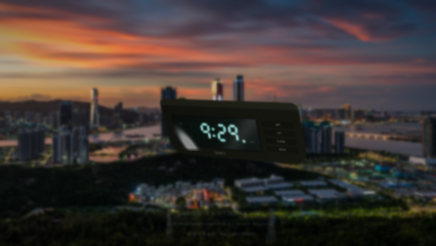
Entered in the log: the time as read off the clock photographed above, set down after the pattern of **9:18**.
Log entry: **9:29**
